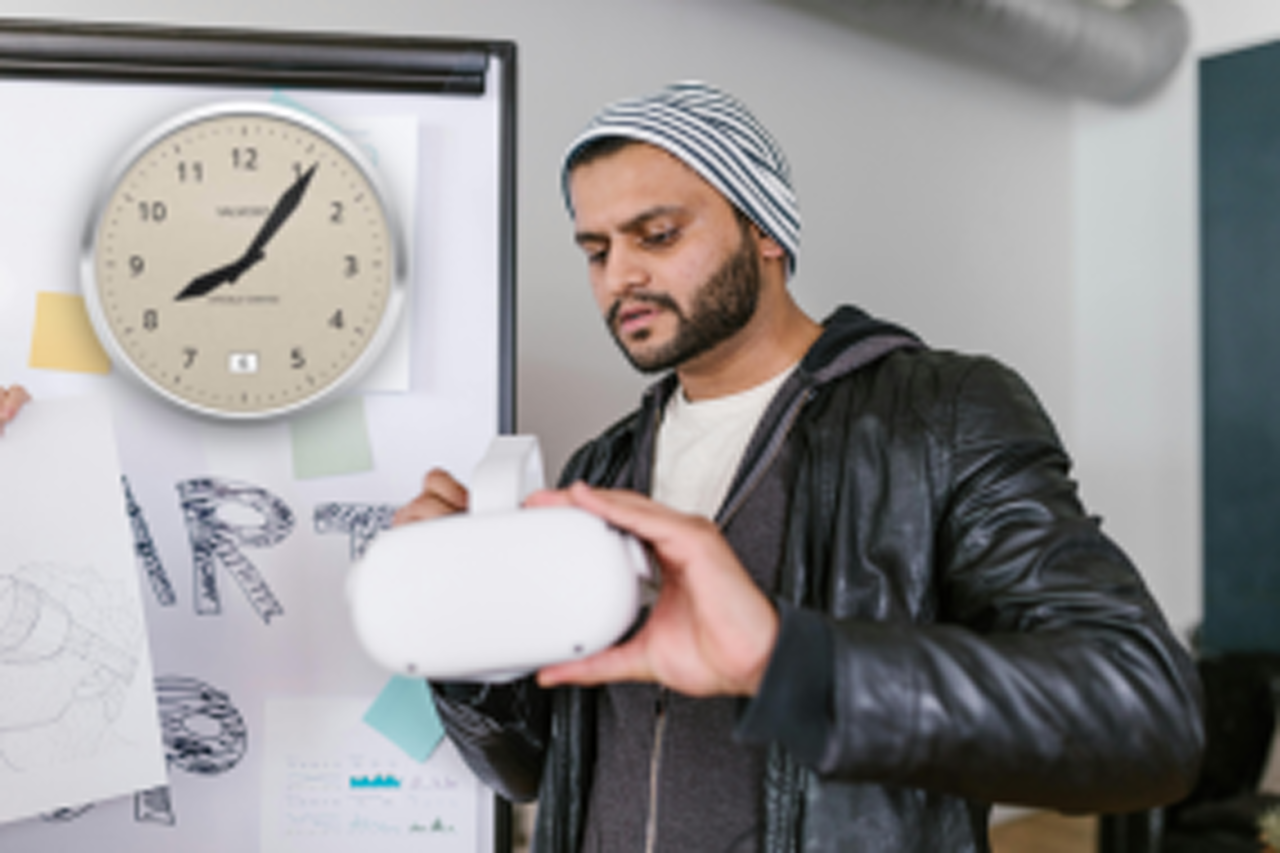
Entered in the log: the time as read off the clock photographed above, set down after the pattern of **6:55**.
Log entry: **8:06**
